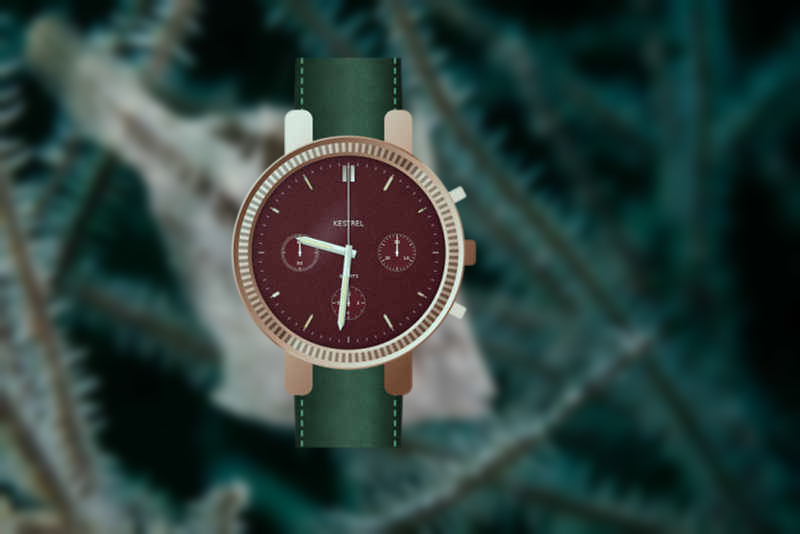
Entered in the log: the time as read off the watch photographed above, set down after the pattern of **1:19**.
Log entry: **9:31**
